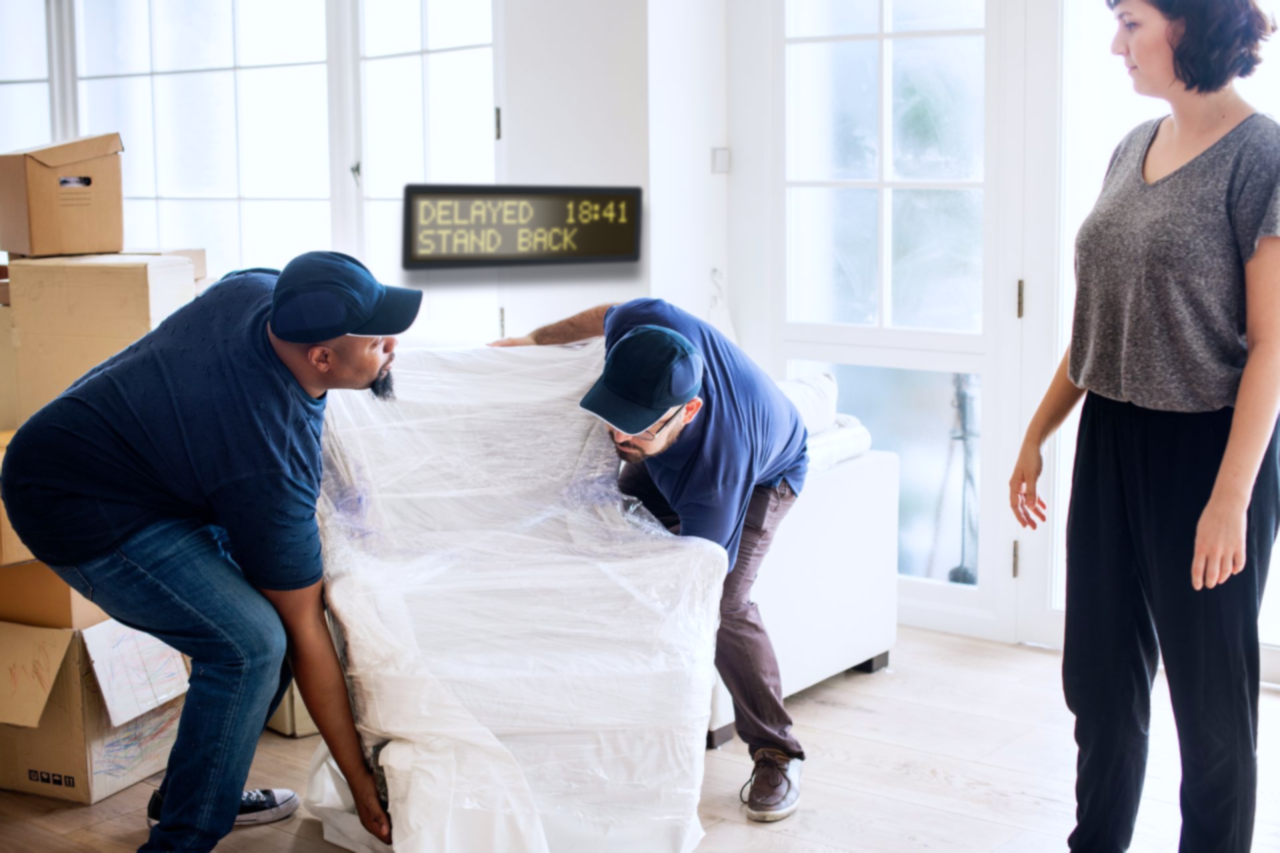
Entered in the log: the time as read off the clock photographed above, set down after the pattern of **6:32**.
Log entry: **18:41**
